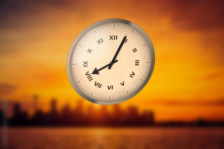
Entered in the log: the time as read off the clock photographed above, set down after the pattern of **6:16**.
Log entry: **8:04**
